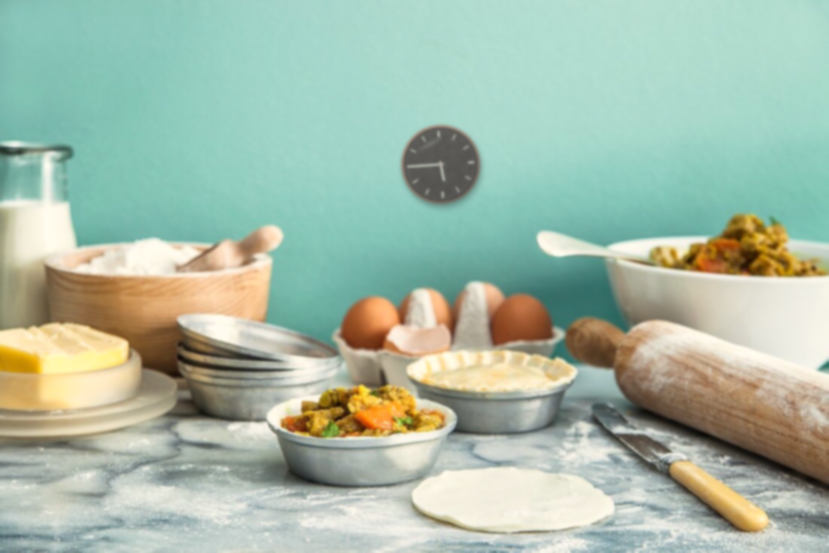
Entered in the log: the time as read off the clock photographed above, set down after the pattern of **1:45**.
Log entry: **5:45**
